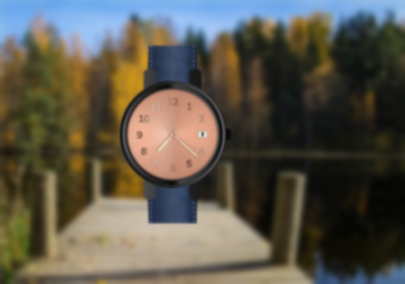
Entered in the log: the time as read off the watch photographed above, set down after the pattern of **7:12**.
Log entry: **7:22**
